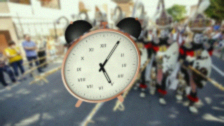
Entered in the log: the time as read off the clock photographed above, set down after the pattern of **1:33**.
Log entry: **5:05**
